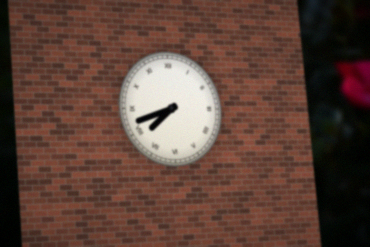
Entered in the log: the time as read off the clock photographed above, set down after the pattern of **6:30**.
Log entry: **7:42**
